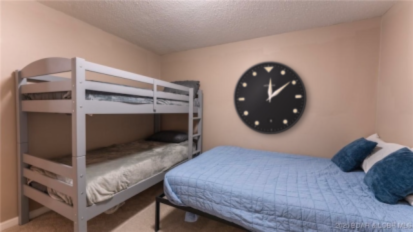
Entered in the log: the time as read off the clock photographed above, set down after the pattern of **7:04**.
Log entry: **12:09**
